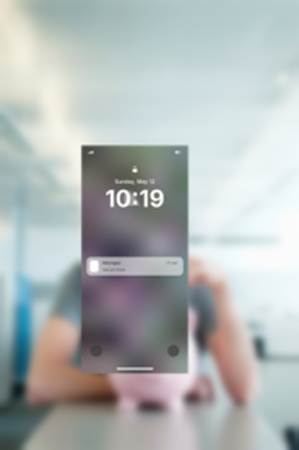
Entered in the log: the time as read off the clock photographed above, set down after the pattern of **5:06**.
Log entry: **10:19**
